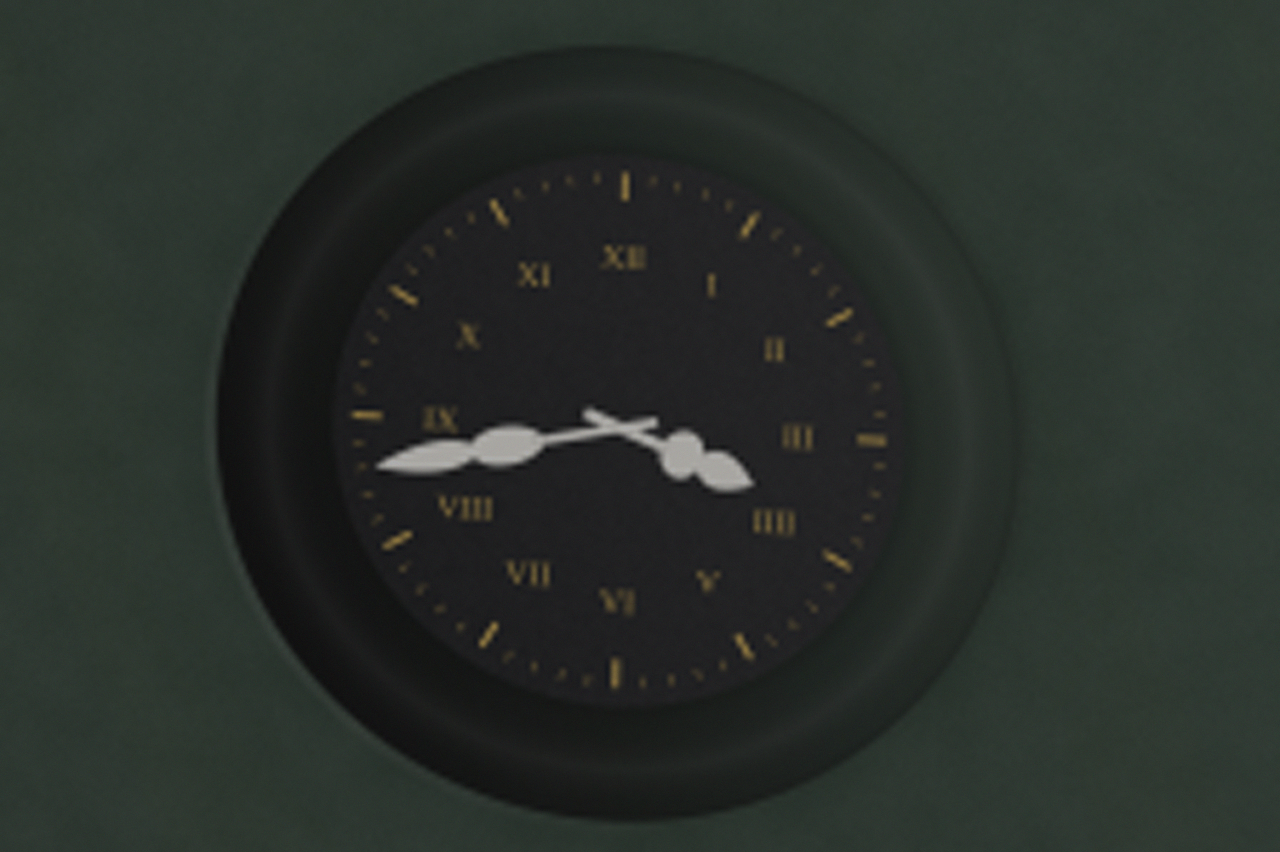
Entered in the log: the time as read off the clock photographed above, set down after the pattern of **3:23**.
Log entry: **3:43**
